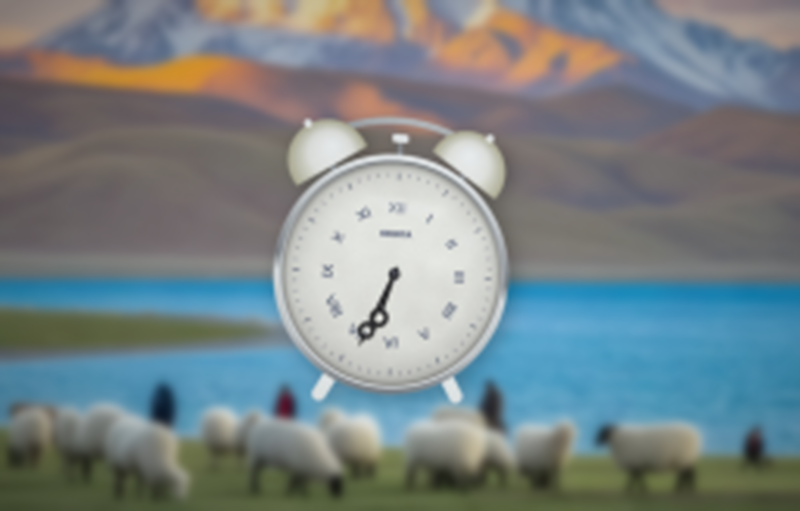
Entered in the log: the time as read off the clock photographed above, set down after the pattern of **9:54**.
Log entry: **6:34**
